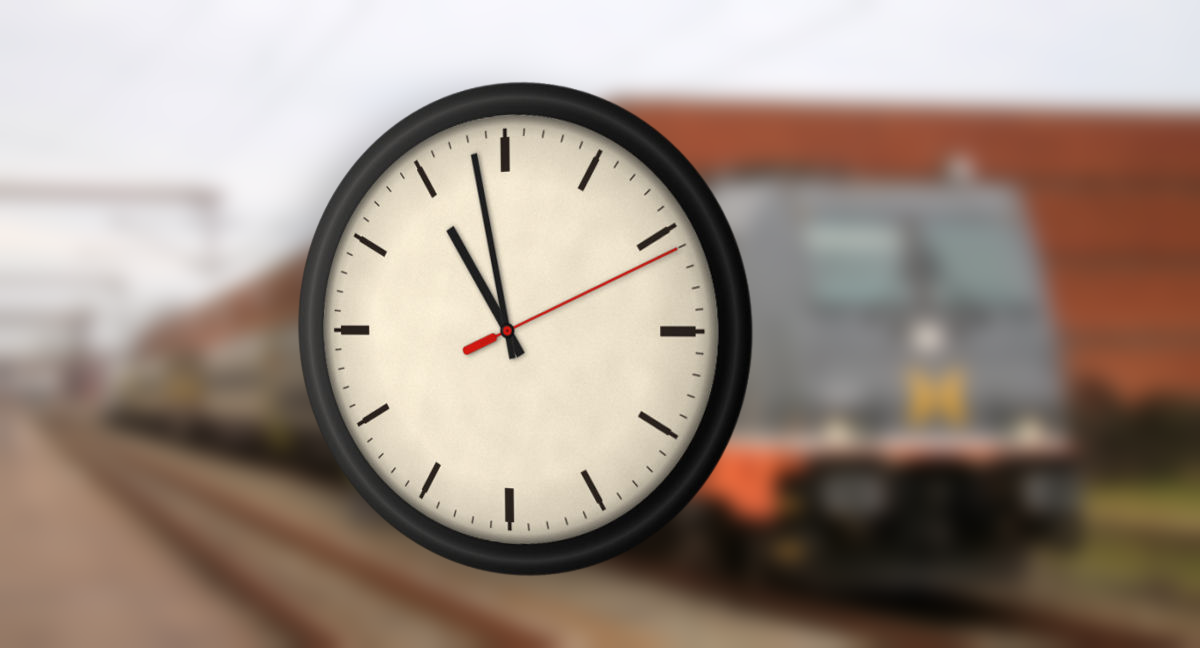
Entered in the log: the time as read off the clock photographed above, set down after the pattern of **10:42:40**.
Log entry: **10:58:11**
